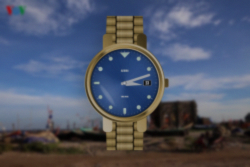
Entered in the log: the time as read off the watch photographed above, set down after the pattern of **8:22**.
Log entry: **3:12**
